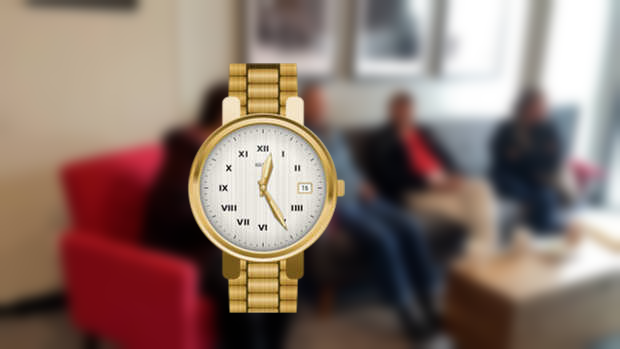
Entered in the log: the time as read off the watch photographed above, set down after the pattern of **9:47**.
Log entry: **12:25**
